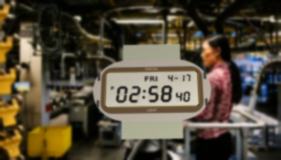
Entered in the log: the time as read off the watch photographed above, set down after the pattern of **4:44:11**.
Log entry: **2:58:40**
